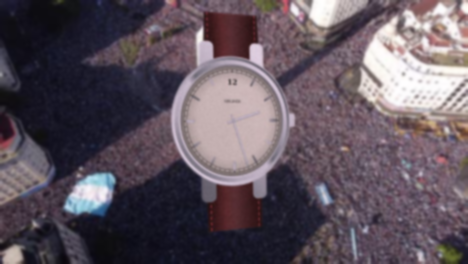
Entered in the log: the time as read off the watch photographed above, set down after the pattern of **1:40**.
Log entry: **2:27**
